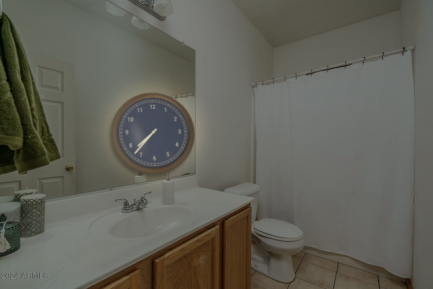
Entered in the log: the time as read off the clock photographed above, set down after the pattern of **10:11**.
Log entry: **7:37**
